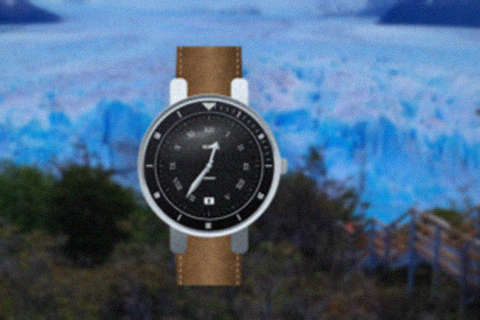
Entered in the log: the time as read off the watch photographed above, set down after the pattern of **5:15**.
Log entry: **12:36**
